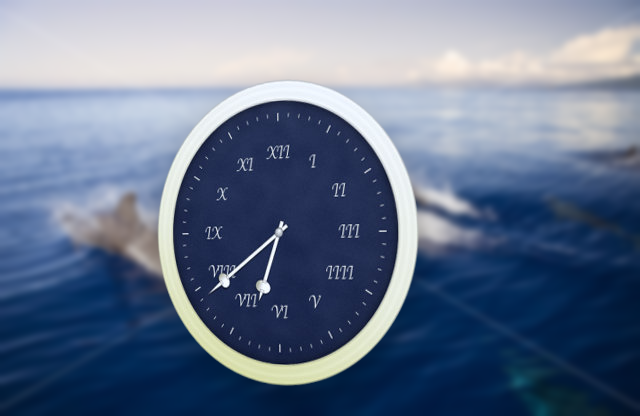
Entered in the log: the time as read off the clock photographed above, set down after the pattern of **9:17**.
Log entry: **6:39**
